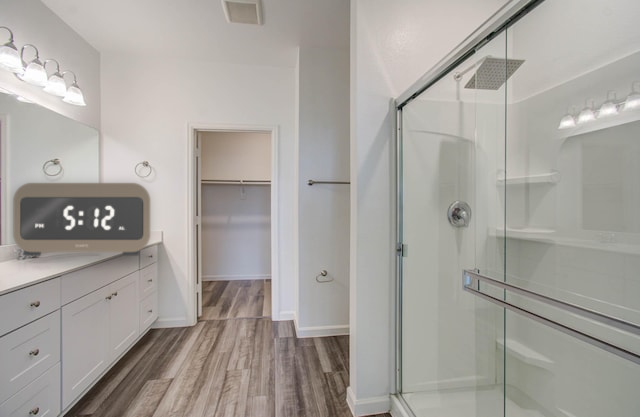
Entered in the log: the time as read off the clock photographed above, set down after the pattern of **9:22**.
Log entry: **5:12**
